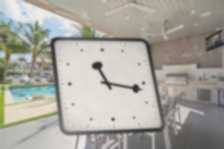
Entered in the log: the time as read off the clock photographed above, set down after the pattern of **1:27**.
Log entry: **11:17**
